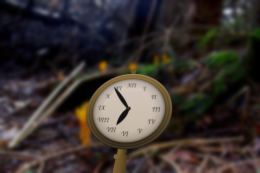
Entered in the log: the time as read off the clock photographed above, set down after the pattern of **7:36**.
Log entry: **6:54**
